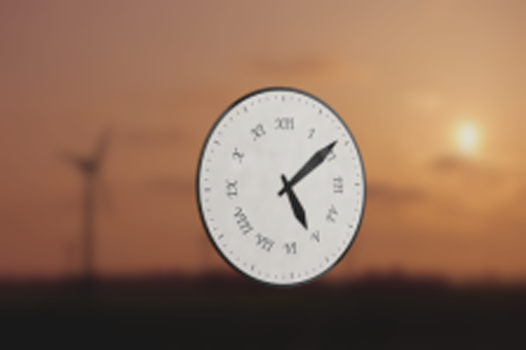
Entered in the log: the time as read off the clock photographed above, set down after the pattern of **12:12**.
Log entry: **5:09**
